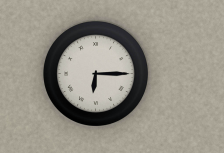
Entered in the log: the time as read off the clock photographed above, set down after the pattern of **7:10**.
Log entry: **6:15**
